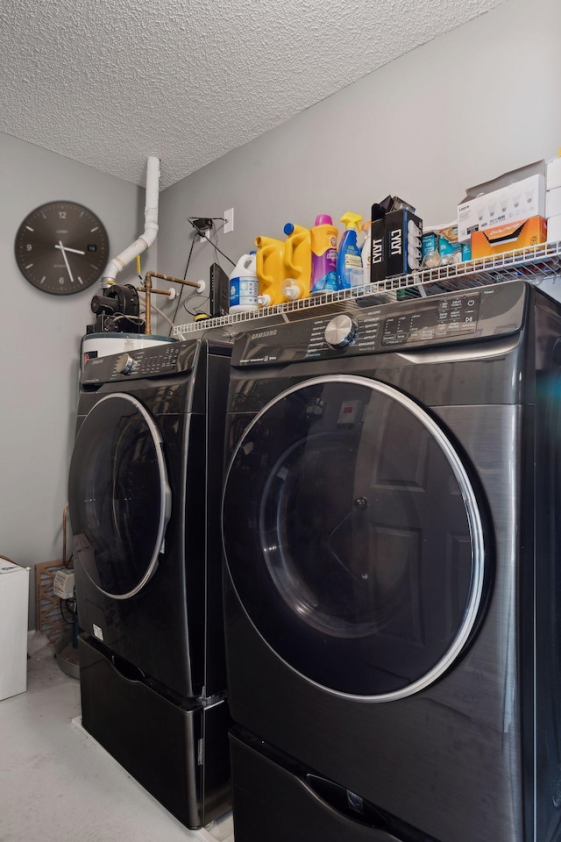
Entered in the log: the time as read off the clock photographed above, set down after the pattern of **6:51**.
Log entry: **3:27**
